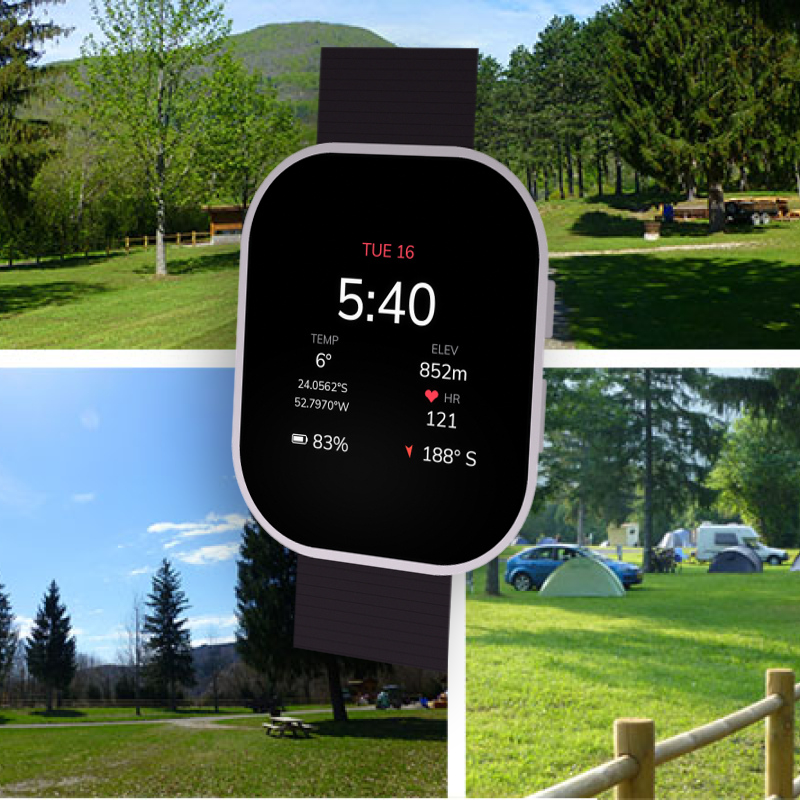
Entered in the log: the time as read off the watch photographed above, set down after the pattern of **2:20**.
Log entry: **5:40**
